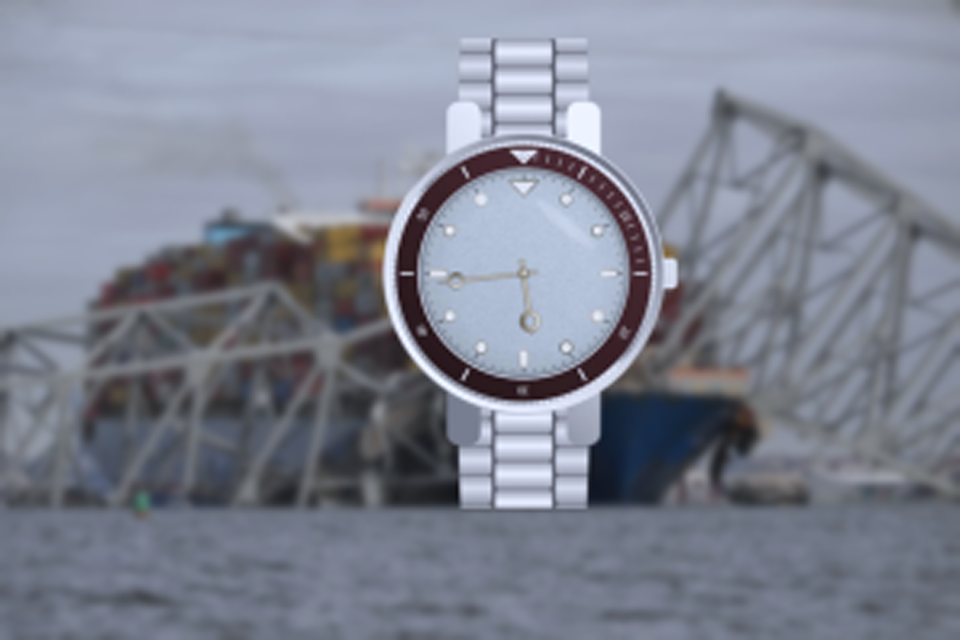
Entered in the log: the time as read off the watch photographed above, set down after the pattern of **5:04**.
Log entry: **5:44**
